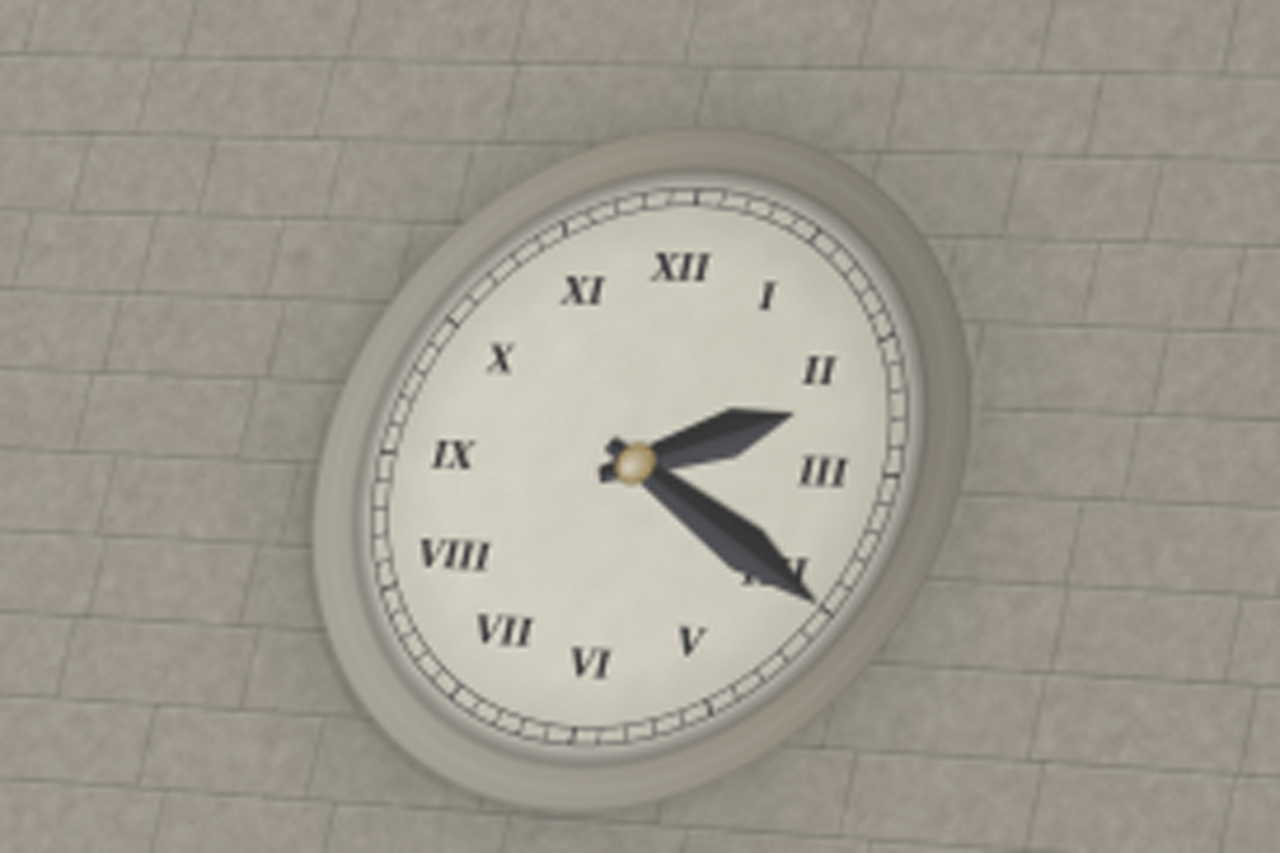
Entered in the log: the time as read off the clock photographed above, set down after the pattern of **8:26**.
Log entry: **2:20**
